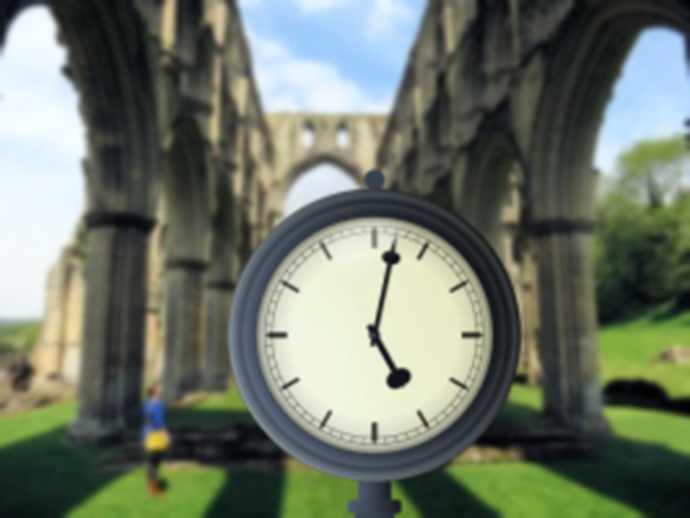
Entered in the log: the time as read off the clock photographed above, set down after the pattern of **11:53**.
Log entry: **5:02**
